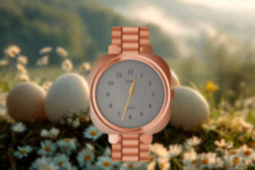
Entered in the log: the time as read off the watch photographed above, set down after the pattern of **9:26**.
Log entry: **12:33**
